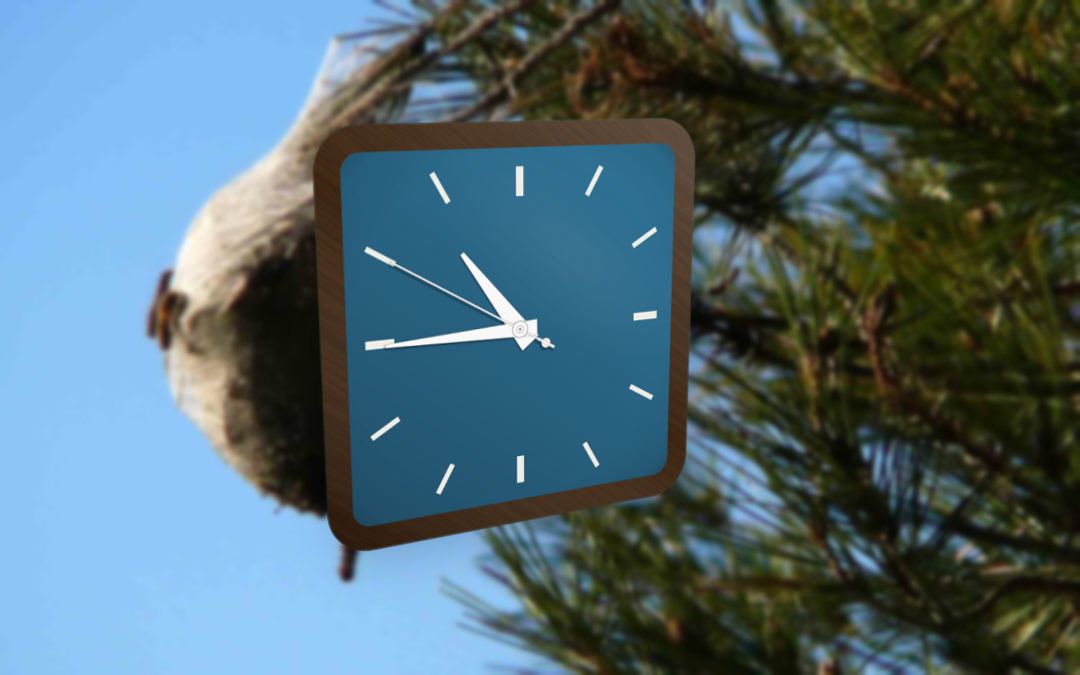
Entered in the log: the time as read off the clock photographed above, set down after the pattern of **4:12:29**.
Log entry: **10:44:50**
